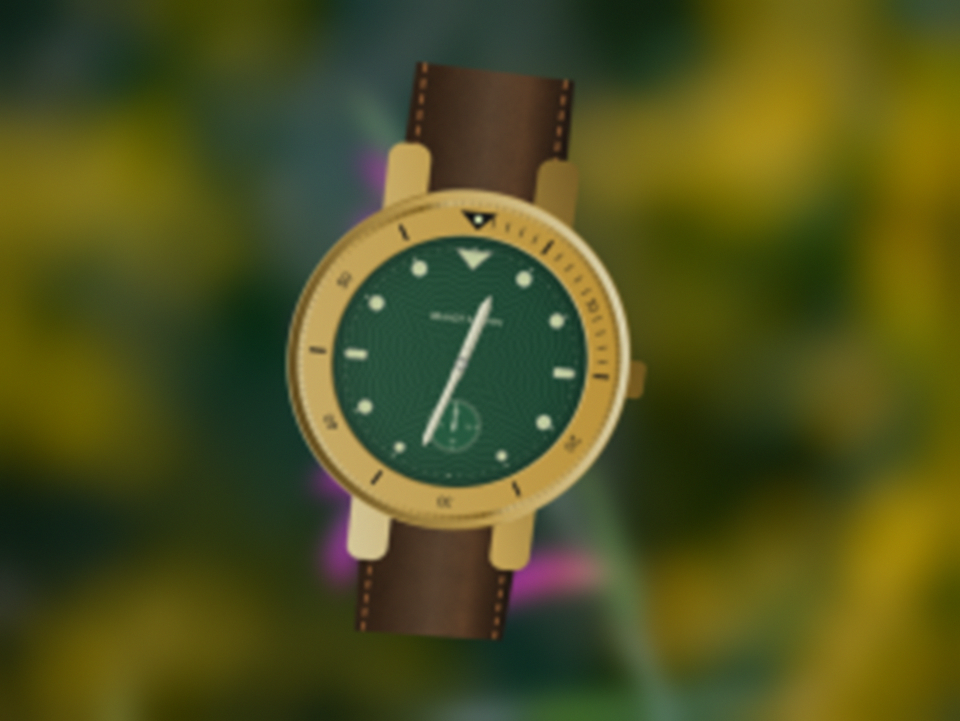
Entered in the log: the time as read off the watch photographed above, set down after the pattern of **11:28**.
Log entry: **12:33**
